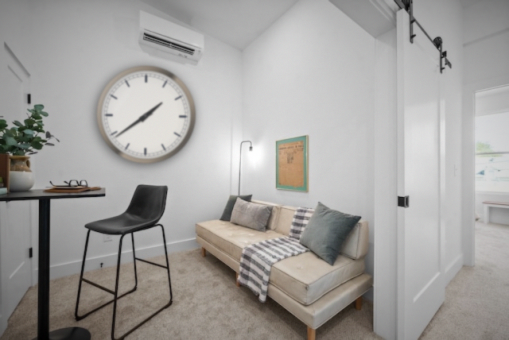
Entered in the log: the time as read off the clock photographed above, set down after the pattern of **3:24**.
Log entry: **1:39**
